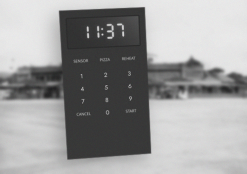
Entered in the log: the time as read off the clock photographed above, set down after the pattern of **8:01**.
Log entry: **11:37**
